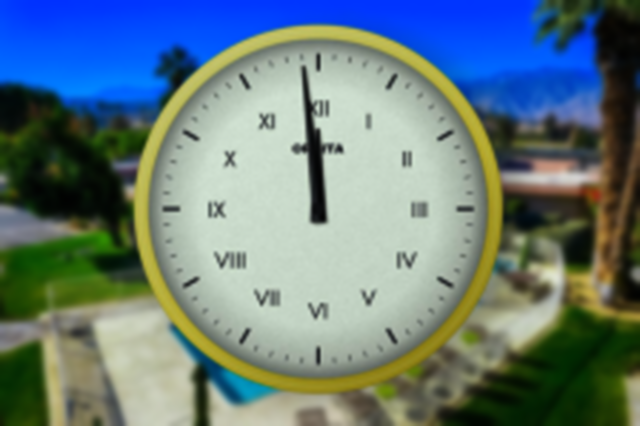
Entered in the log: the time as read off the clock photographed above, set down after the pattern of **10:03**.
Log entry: **11:59**
